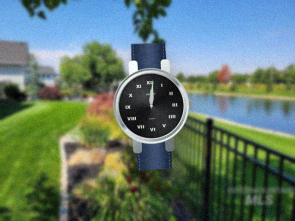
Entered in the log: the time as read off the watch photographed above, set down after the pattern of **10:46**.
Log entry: **12:01**
